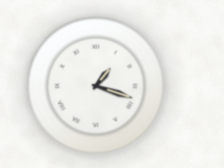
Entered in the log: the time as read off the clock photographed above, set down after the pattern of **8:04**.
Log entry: **1:18**
